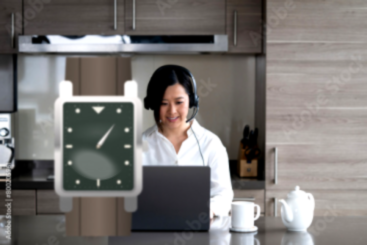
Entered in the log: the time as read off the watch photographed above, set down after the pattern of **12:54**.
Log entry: **1:06**
